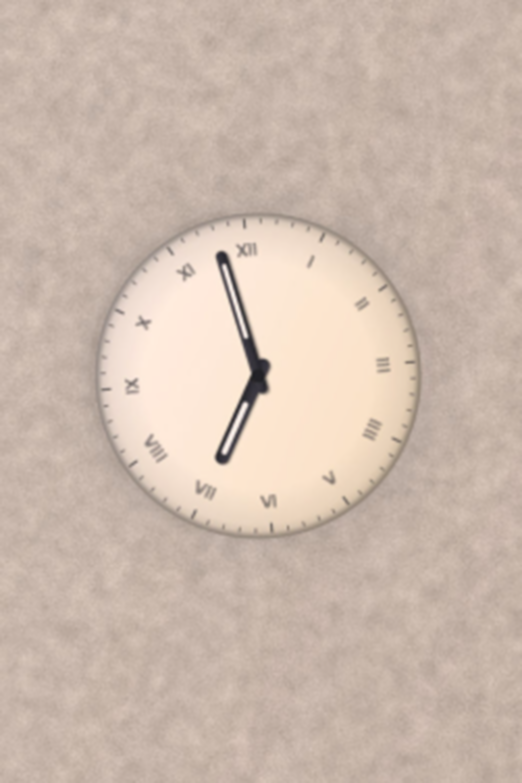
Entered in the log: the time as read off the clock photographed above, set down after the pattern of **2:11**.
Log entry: **6:58**
